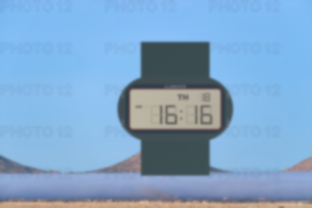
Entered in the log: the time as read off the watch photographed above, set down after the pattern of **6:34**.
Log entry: **16:16**
